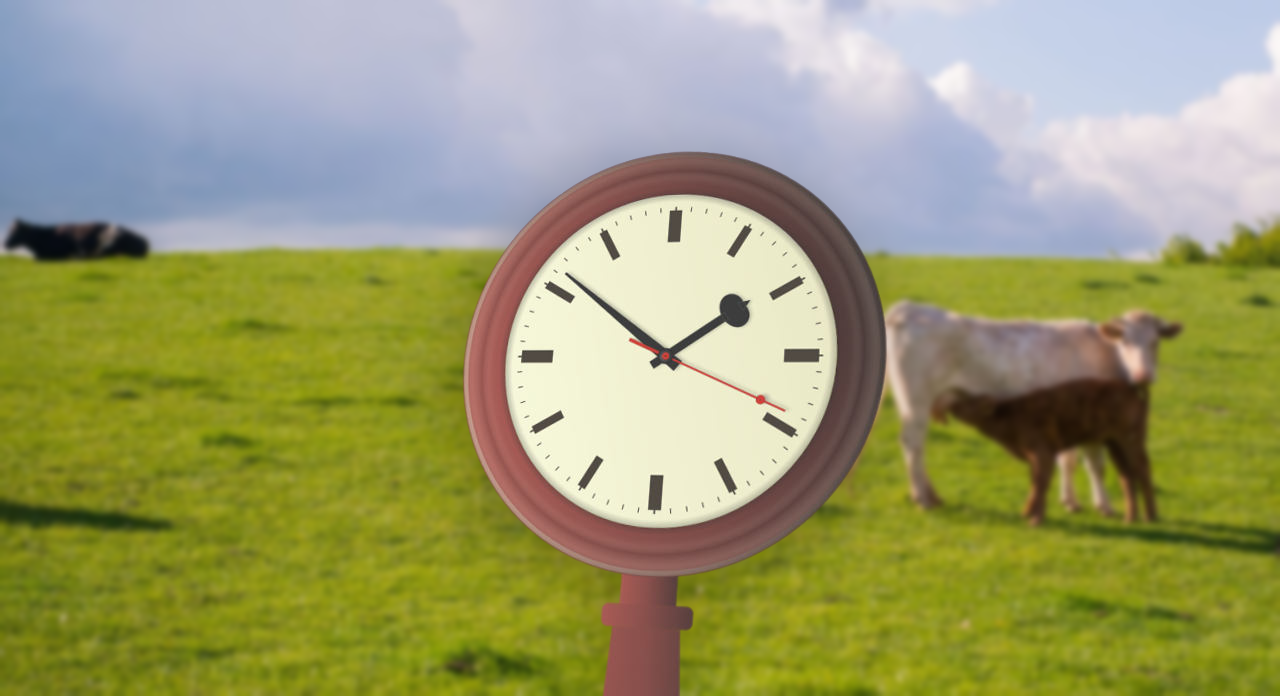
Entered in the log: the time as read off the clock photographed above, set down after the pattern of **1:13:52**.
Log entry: **1:51:19**
